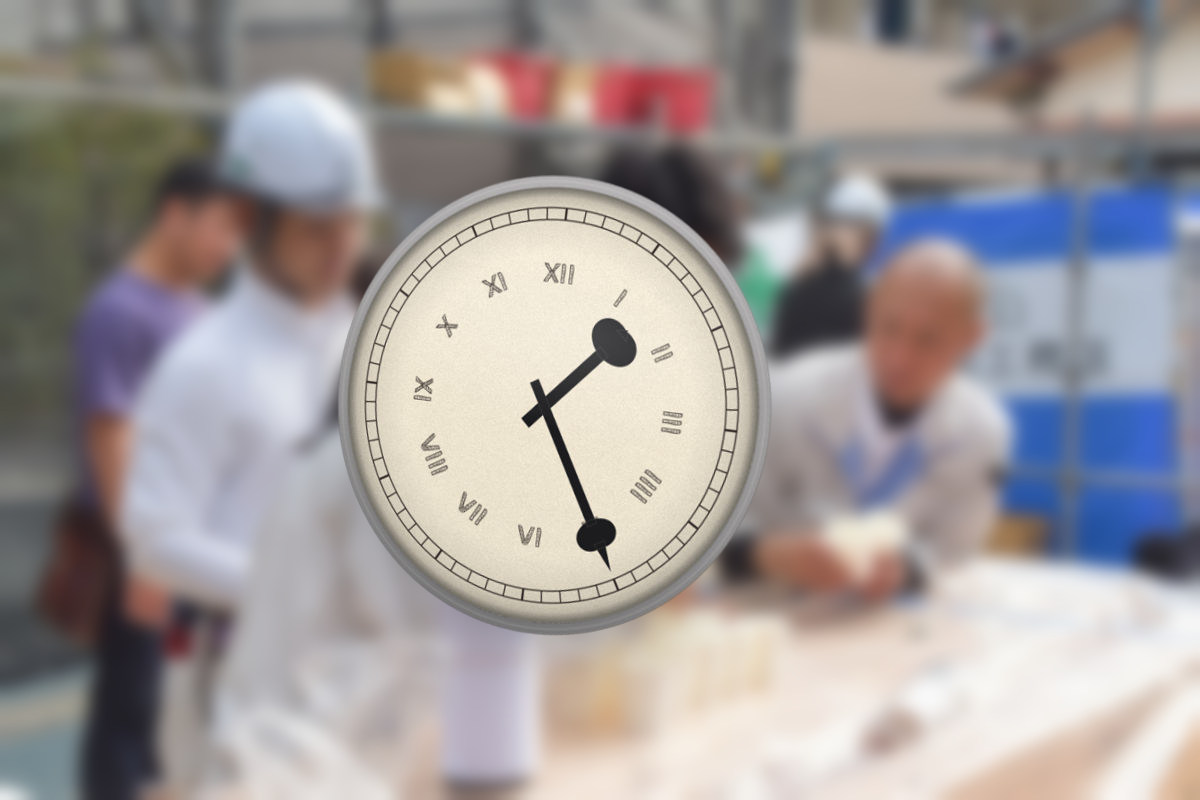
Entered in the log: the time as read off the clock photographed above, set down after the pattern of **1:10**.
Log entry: **1:25**
